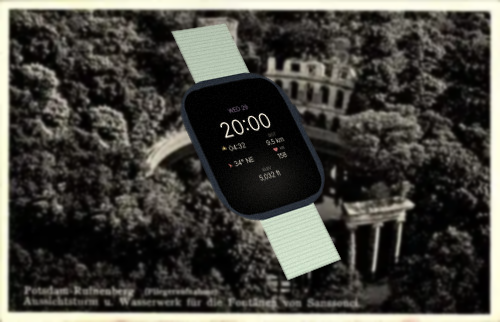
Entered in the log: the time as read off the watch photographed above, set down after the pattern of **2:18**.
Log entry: **20:00**
